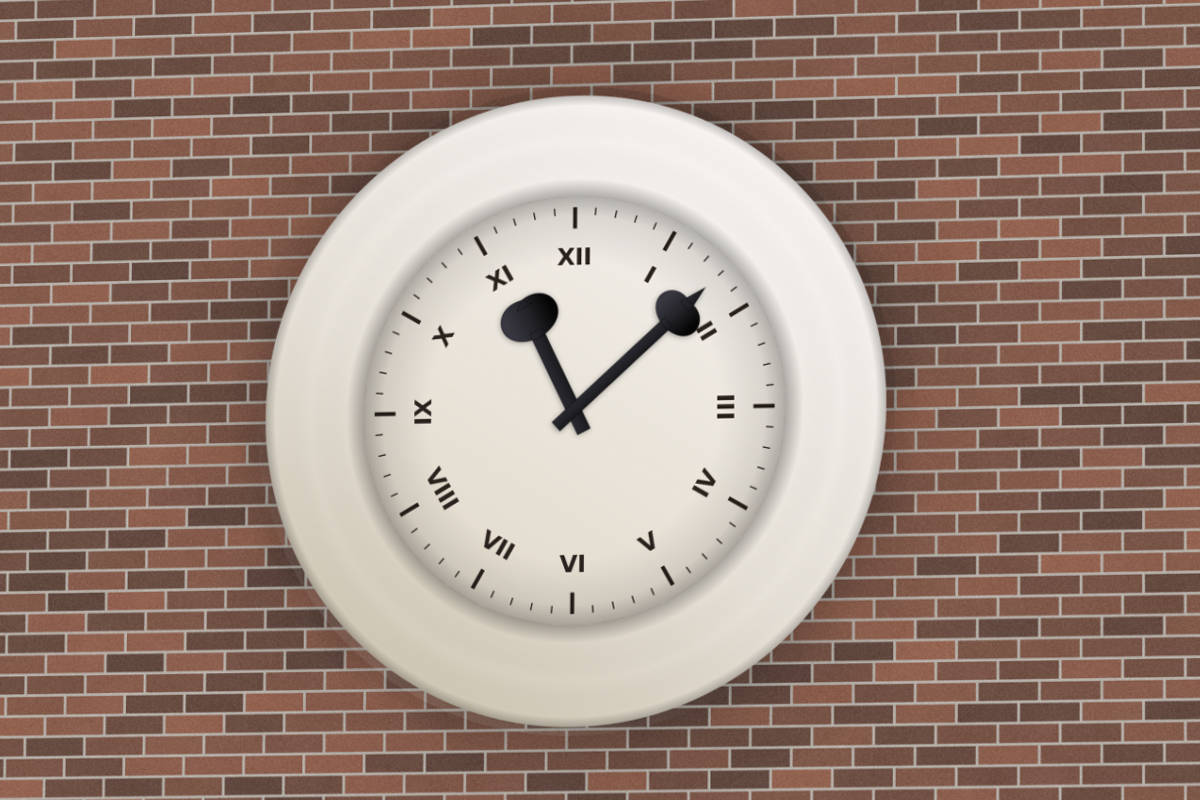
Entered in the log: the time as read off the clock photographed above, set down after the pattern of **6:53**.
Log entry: **11:08**
